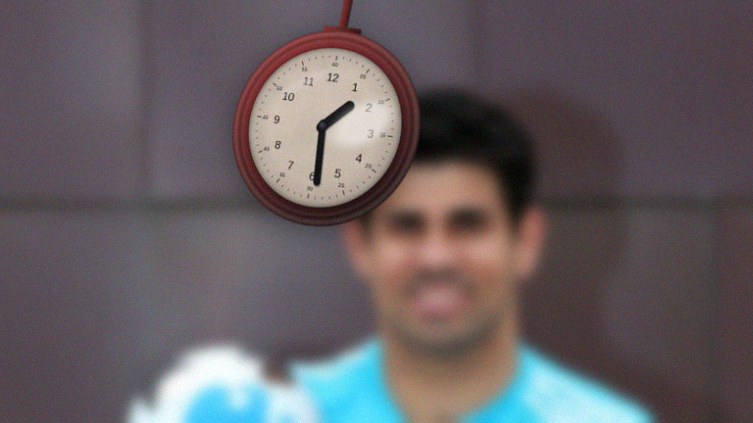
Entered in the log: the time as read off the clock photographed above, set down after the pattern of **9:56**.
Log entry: **1:29**
